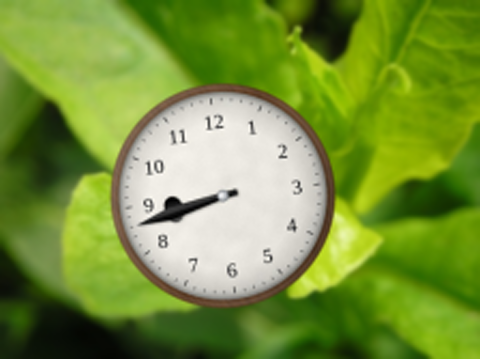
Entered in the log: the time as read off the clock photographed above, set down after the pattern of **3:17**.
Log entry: **8:43**
